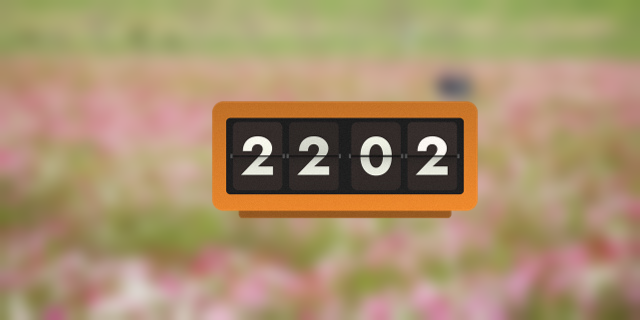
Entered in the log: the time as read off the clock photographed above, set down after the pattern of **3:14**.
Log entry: **22:02**
